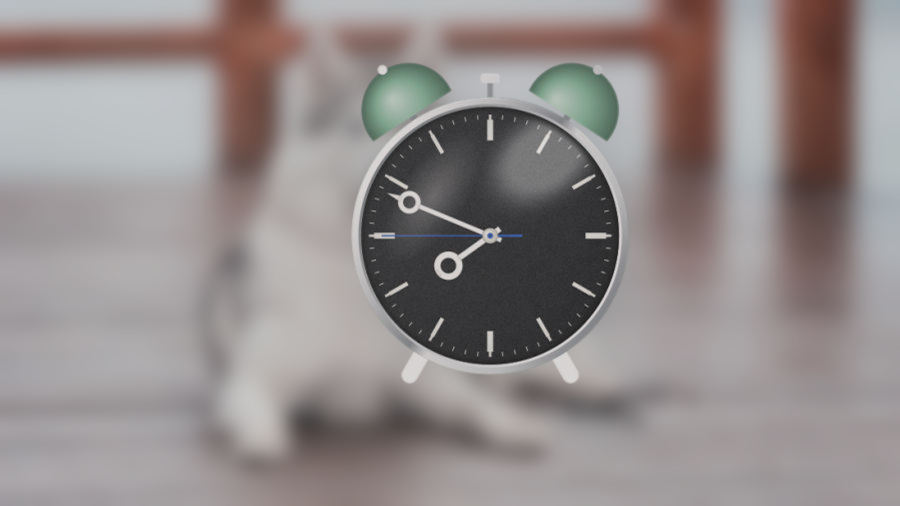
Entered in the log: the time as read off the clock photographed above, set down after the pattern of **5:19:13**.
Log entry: **7:48:45**
